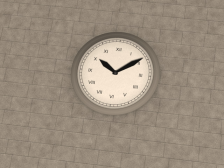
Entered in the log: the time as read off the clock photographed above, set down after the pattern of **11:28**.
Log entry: **10:09**
